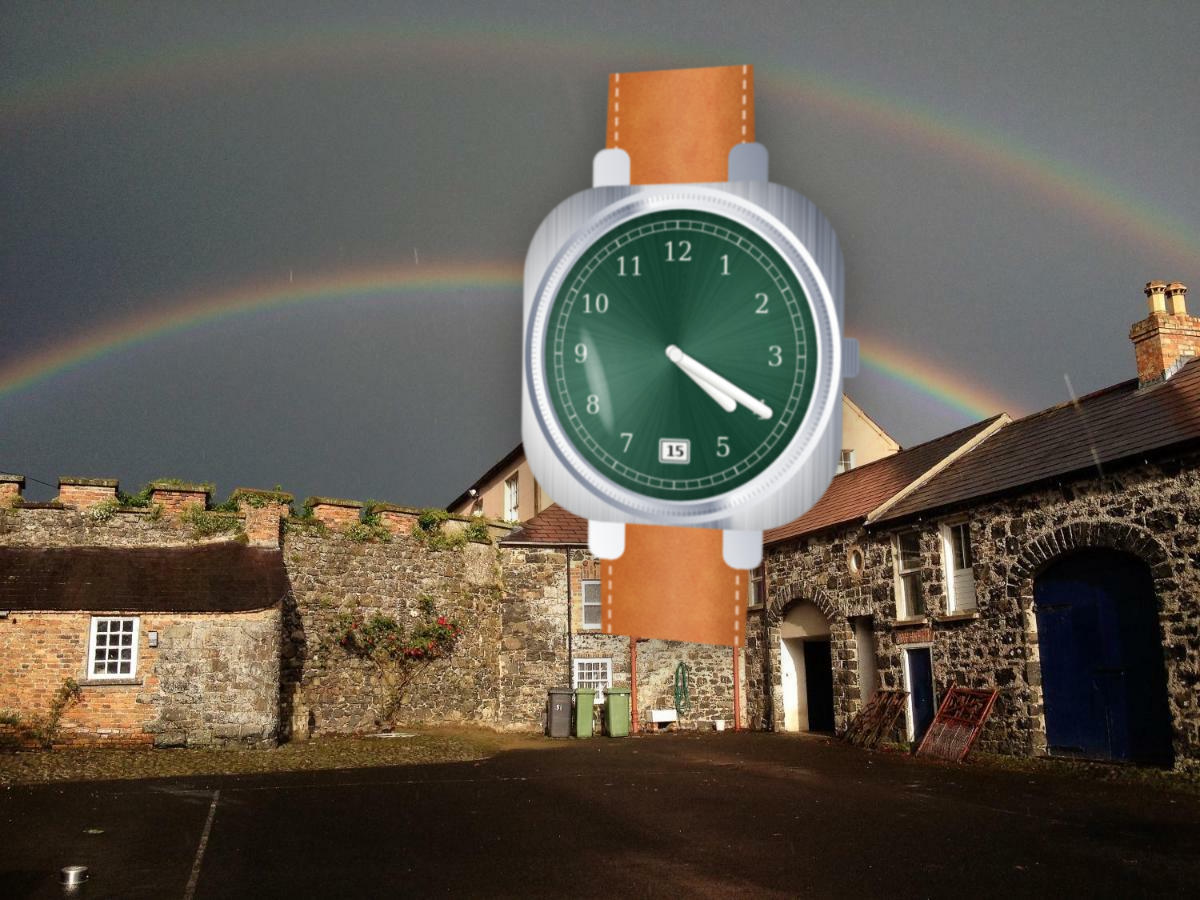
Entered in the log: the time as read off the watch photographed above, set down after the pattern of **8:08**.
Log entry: **4:20**
